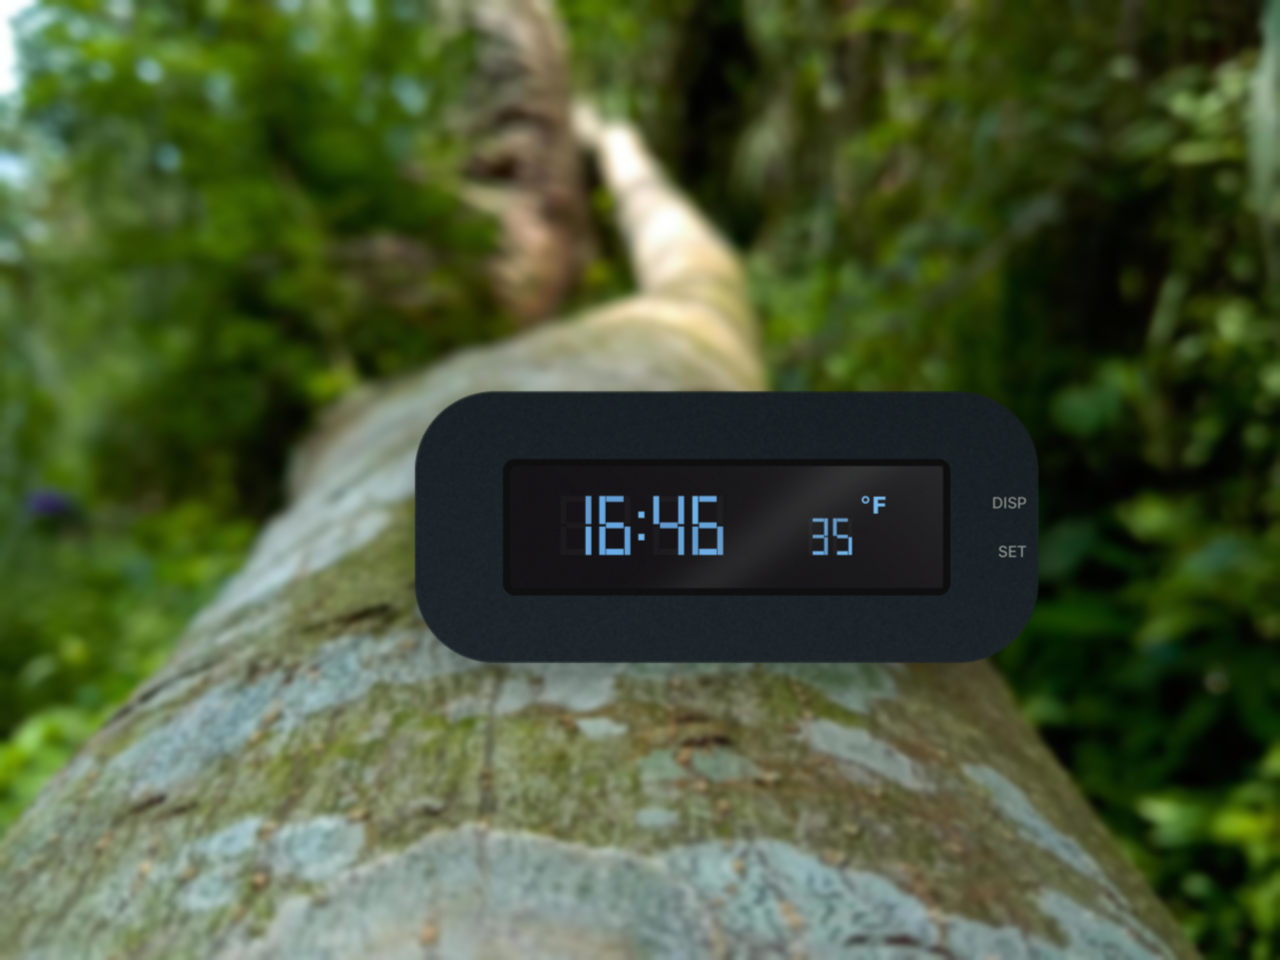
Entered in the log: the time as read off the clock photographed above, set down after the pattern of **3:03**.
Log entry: **16:46**
